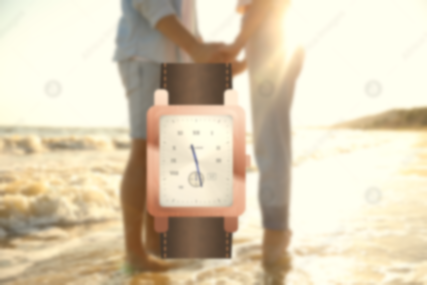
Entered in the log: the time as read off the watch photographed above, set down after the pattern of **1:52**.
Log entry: **11:28**
